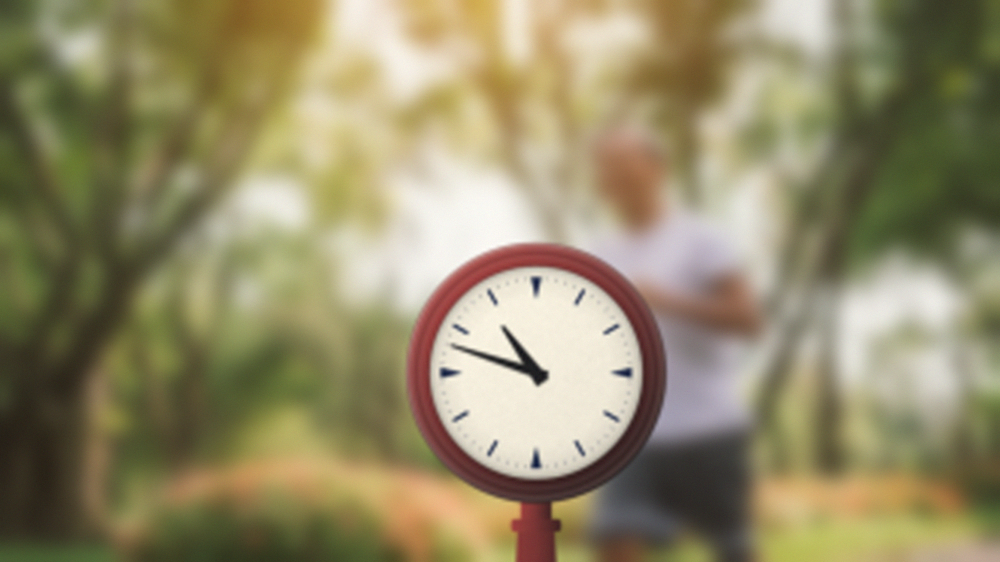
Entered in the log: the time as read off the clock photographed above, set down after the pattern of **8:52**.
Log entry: **10:48**
